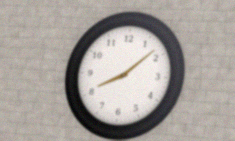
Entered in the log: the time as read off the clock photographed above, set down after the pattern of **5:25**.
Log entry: **8:08**
